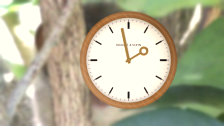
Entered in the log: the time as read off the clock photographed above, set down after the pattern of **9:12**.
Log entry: **1:58**
